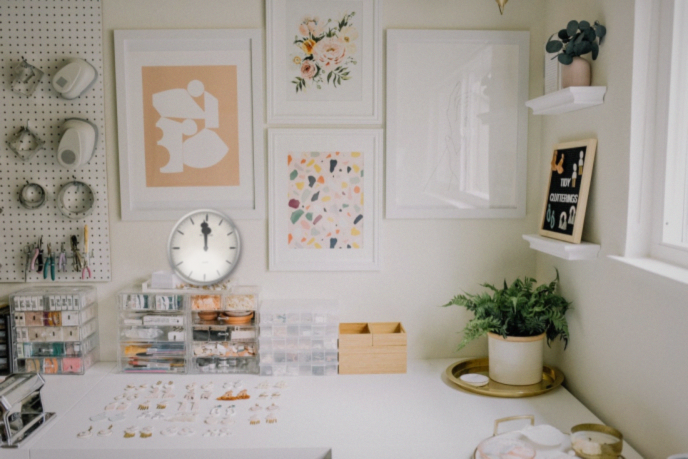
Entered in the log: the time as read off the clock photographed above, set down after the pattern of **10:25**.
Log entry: **11:59**
